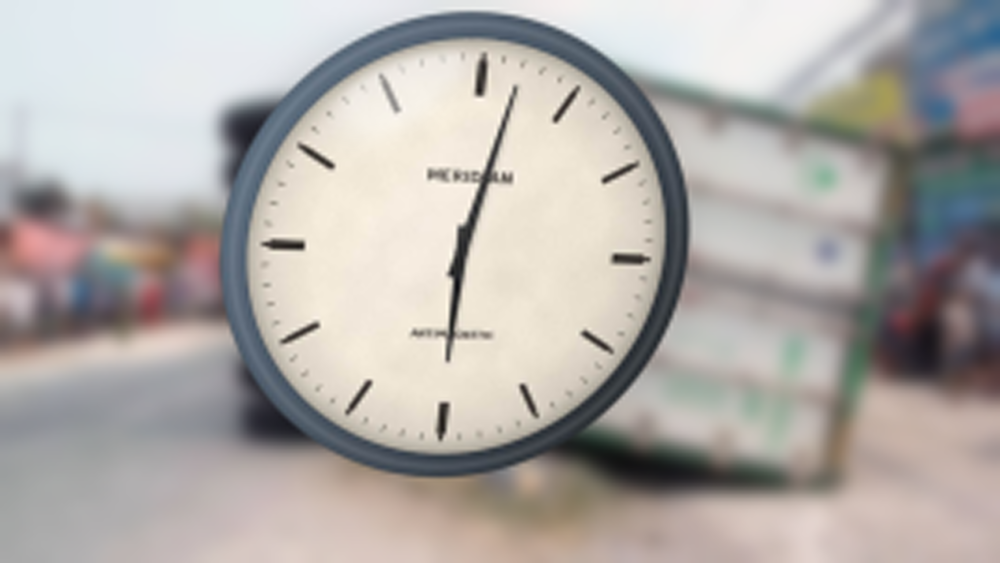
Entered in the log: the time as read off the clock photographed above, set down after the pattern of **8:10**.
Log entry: **6:02**
